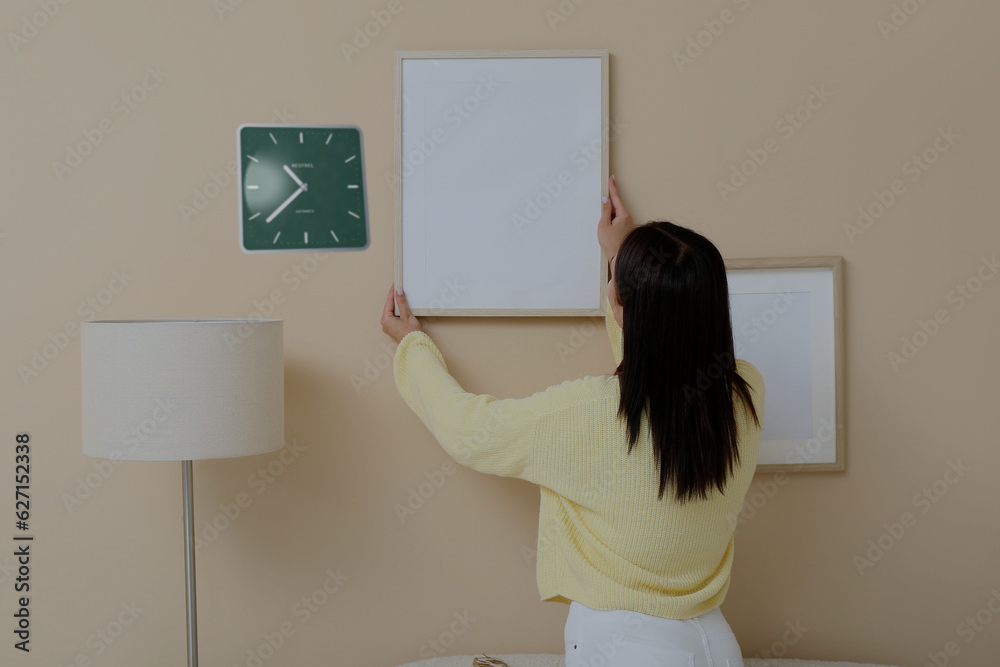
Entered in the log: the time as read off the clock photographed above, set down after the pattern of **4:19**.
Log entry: **10:38**
